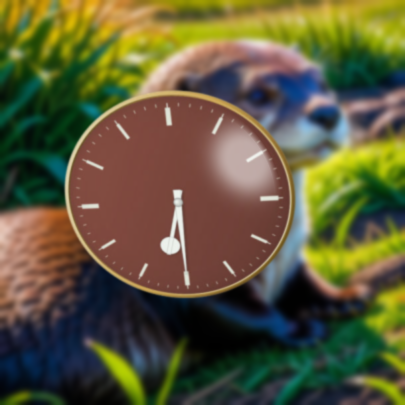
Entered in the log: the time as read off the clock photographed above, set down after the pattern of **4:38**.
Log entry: **6:30**
